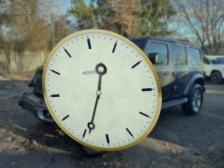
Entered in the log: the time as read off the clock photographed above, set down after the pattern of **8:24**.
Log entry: **12:34**
